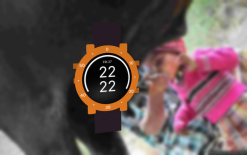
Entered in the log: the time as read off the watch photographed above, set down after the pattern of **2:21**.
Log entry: **22:22**
